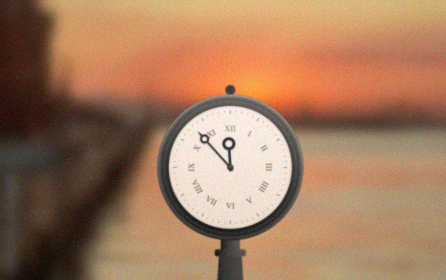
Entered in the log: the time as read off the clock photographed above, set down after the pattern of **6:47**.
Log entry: **11:53**
